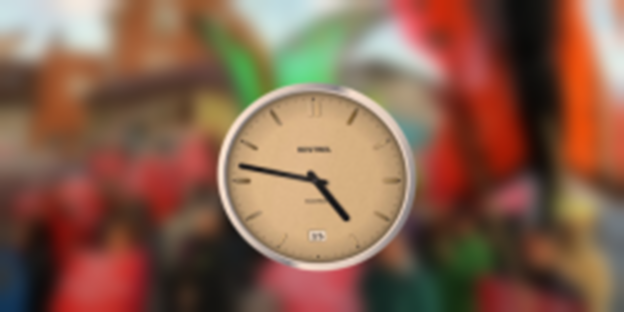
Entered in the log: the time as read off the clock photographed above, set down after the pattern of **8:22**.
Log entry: **4:47**
